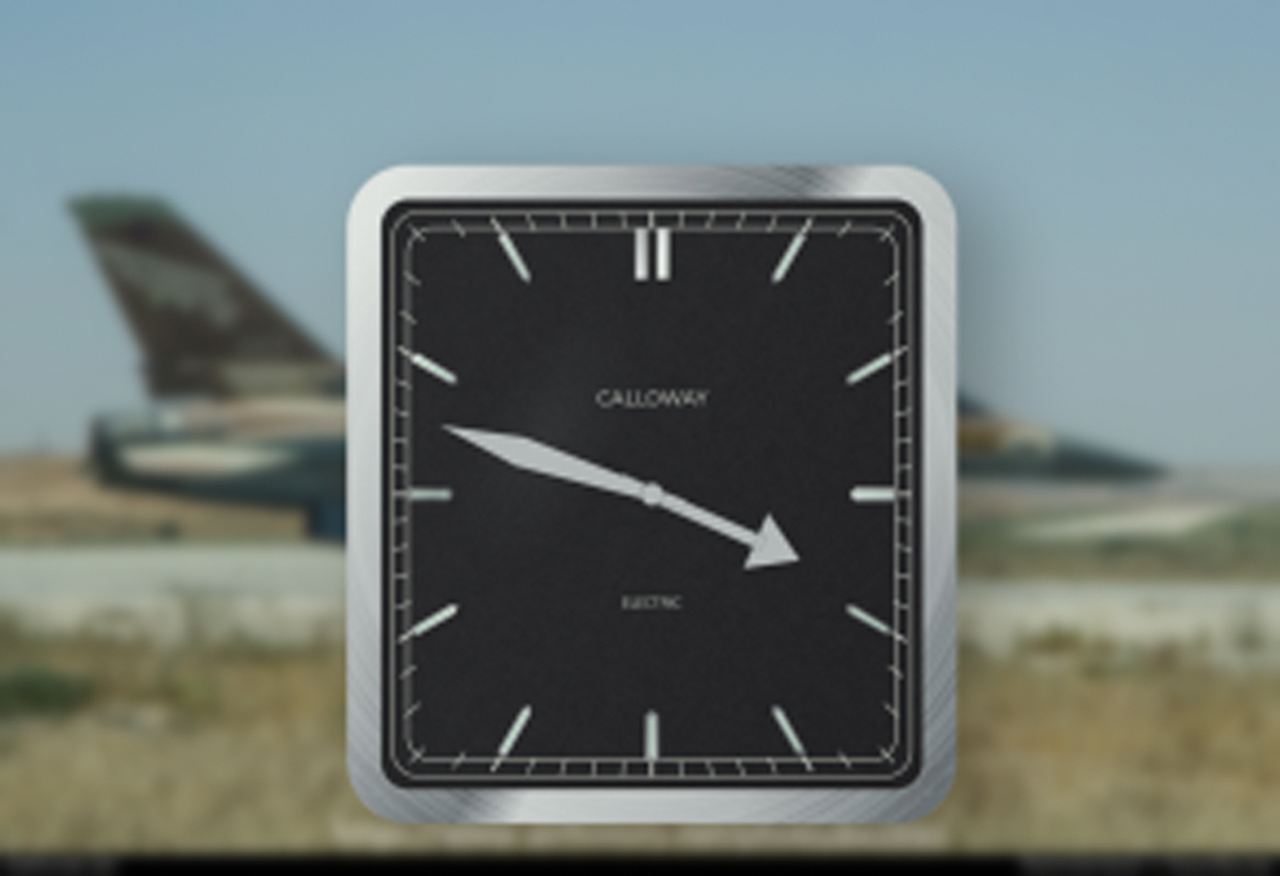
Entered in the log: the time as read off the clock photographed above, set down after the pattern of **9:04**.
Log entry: **3:48**
